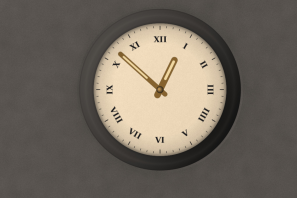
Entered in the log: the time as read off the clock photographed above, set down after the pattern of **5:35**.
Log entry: **12:52**
